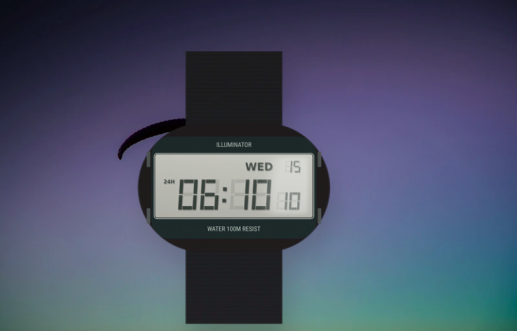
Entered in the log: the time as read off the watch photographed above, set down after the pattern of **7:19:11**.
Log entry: **6:10:10**
